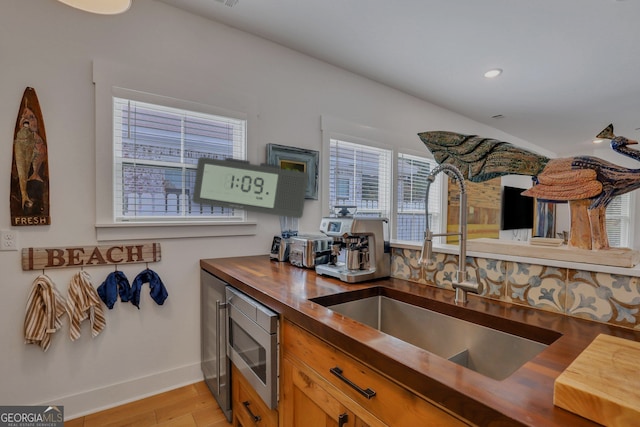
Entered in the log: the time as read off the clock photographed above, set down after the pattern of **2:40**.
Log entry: **1:09**
